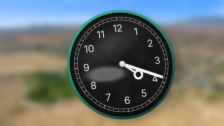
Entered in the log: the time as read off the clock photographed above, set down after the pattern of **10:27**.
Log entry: **4:19**
